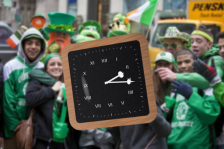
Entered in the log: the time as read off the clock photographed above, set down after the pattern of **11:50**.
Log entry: **2:16**
